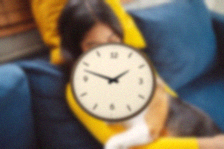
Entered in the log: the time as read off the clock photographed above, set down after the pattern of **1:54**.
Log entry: **1:48**
